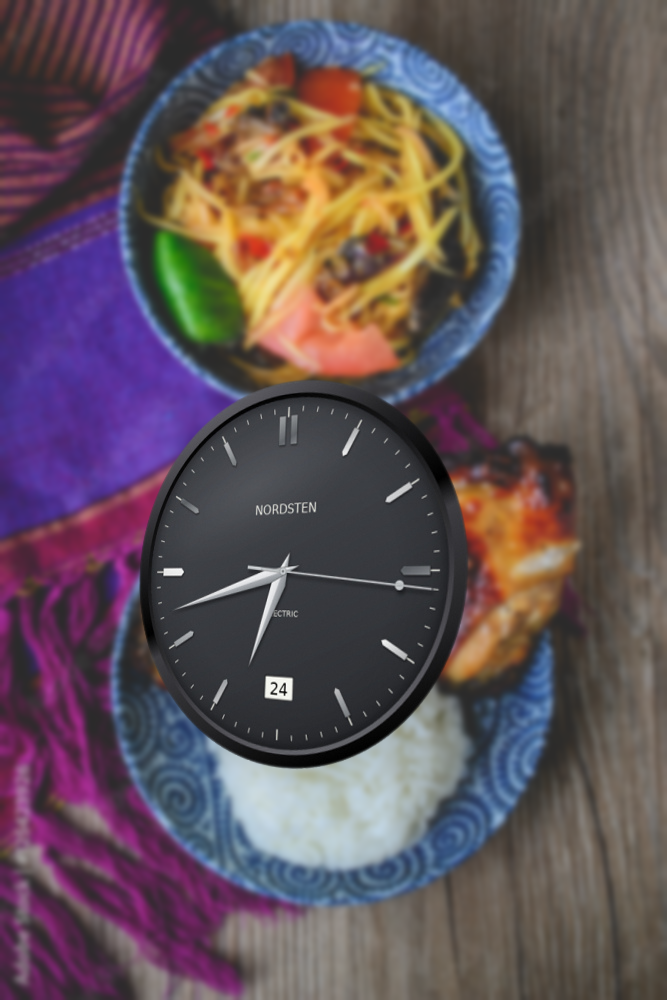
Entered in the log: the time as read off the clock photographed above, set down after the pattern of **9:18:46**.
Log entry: **6:42:16**
